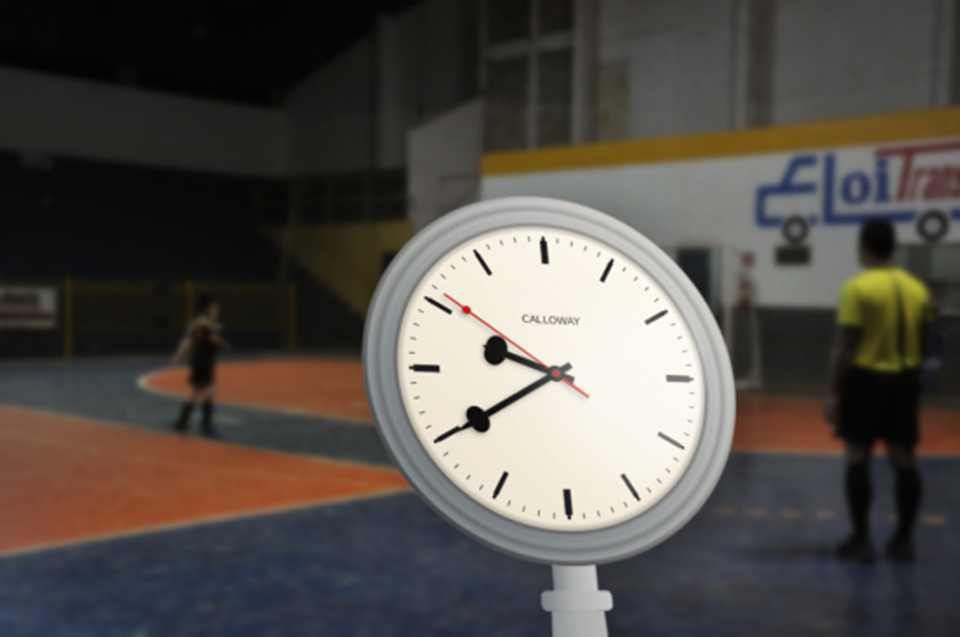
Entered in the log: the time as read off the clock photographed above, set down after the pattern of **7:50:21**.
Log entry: **9:39:51**
